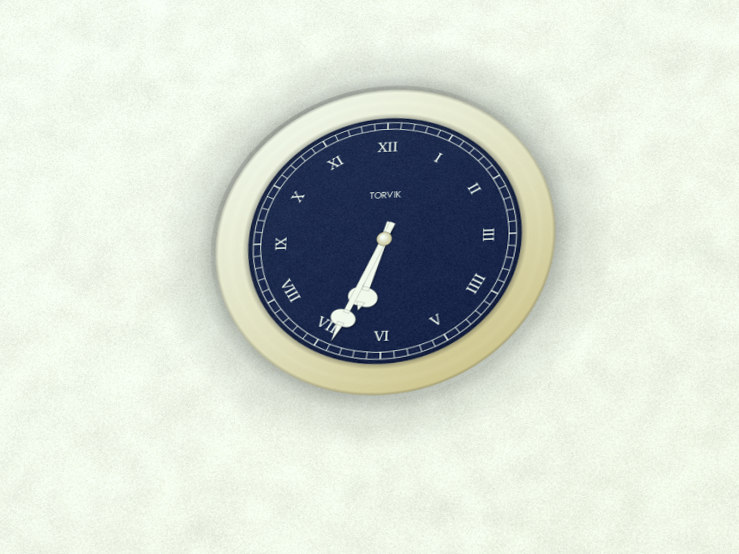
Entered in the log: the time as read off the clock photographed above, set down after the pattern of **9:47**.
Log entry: **6:34**
